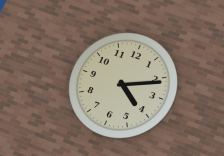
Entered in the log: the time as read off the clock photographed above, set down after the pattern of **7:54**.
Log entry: **4:11**
